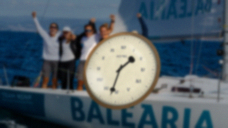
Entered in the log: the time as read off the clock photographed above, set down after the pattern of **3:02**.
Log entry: **1:32**
